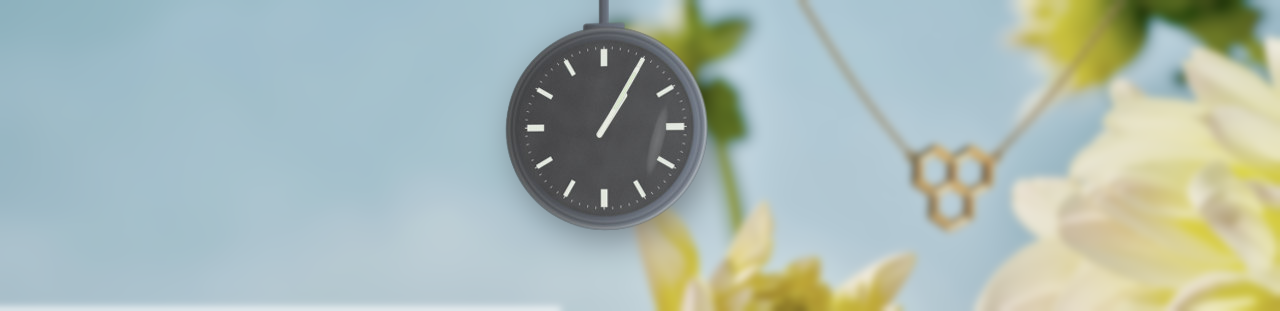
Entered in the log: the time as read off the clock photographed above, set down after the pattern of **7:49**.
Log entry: **1:05**
